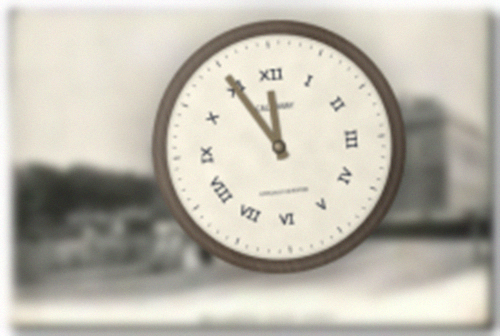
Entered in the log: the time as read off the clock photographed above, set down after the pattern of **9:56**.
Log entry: **11:55**
